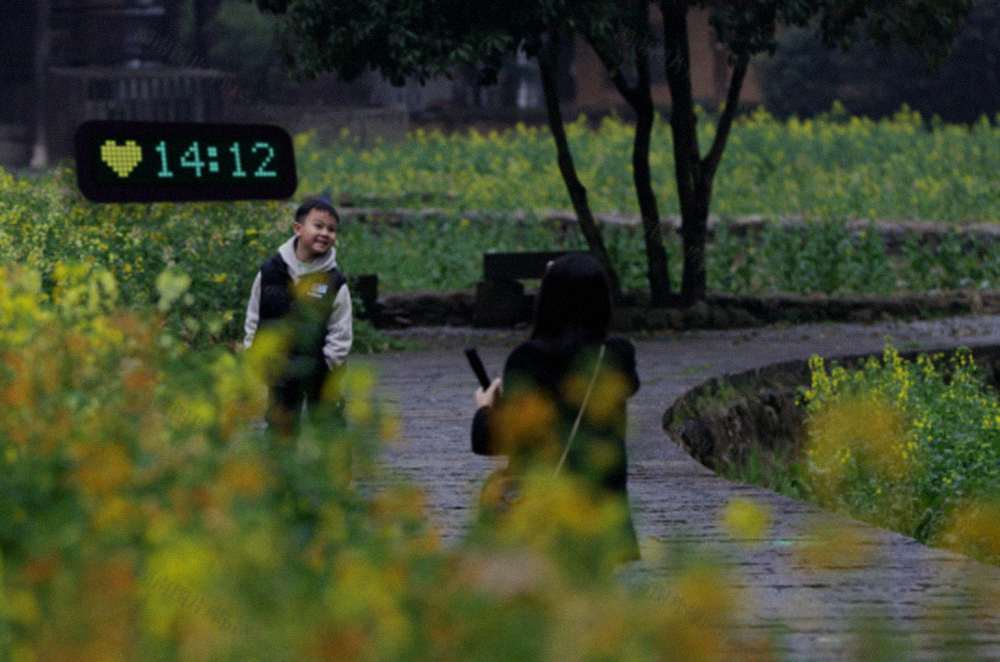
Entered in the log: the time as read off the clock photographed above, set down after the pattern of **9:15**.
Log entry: **14:12**
